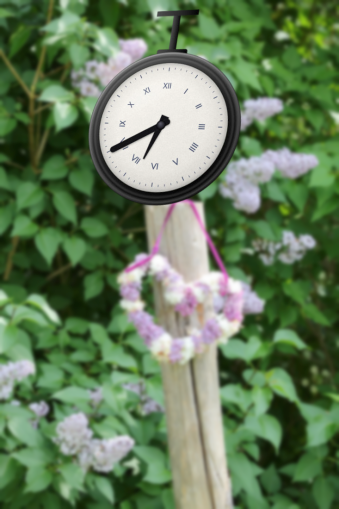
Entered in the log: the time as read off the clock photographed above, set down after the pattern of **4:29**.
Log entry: **6:40**
